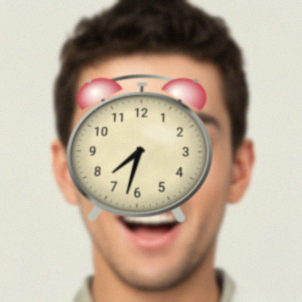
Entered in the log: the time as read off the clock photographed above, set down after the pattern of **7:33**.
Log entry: **7:32**
